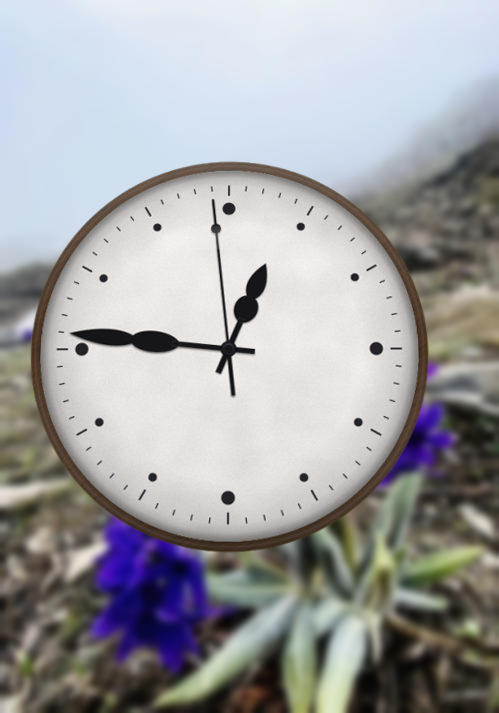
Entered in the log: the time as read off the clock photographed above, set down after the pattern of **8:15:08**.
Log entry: **12:45:59**
